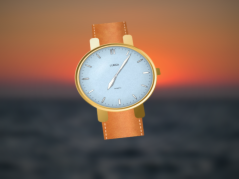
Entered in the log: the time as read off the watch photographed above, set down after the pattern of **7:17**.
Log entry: **7:06**
